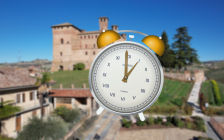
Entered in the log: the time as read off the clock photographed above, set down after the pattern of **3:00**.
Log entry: **12:59**
